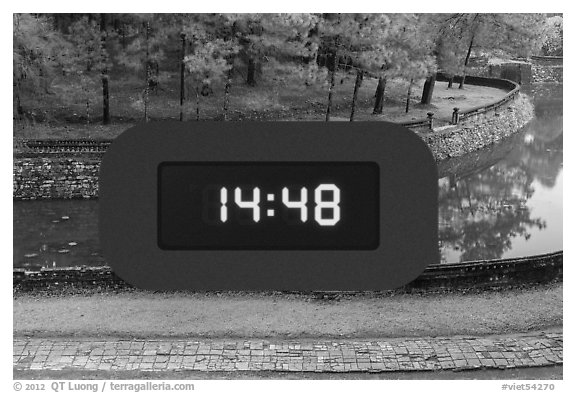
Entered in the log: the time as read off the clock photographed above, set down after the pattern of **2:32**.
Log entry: **14:48**
